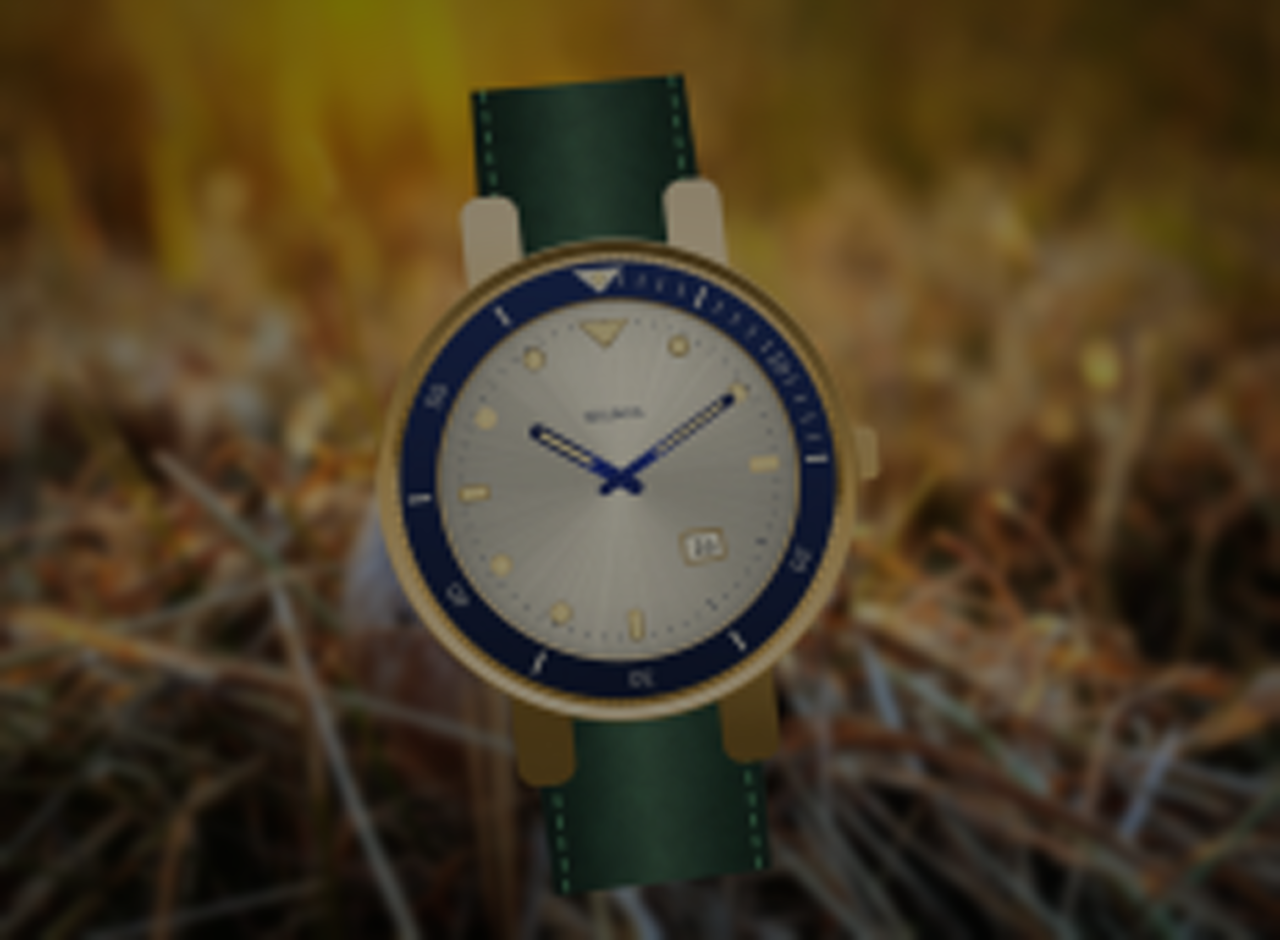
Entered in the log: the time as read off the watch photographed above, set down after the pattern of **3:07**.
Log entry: **10:10**
